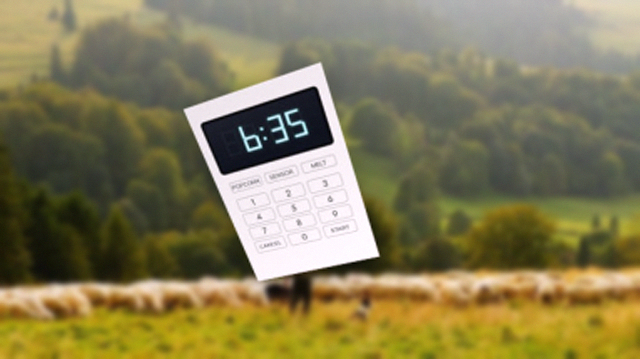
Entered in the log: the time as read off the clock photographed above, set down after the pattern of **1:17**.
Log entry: **6:35**
